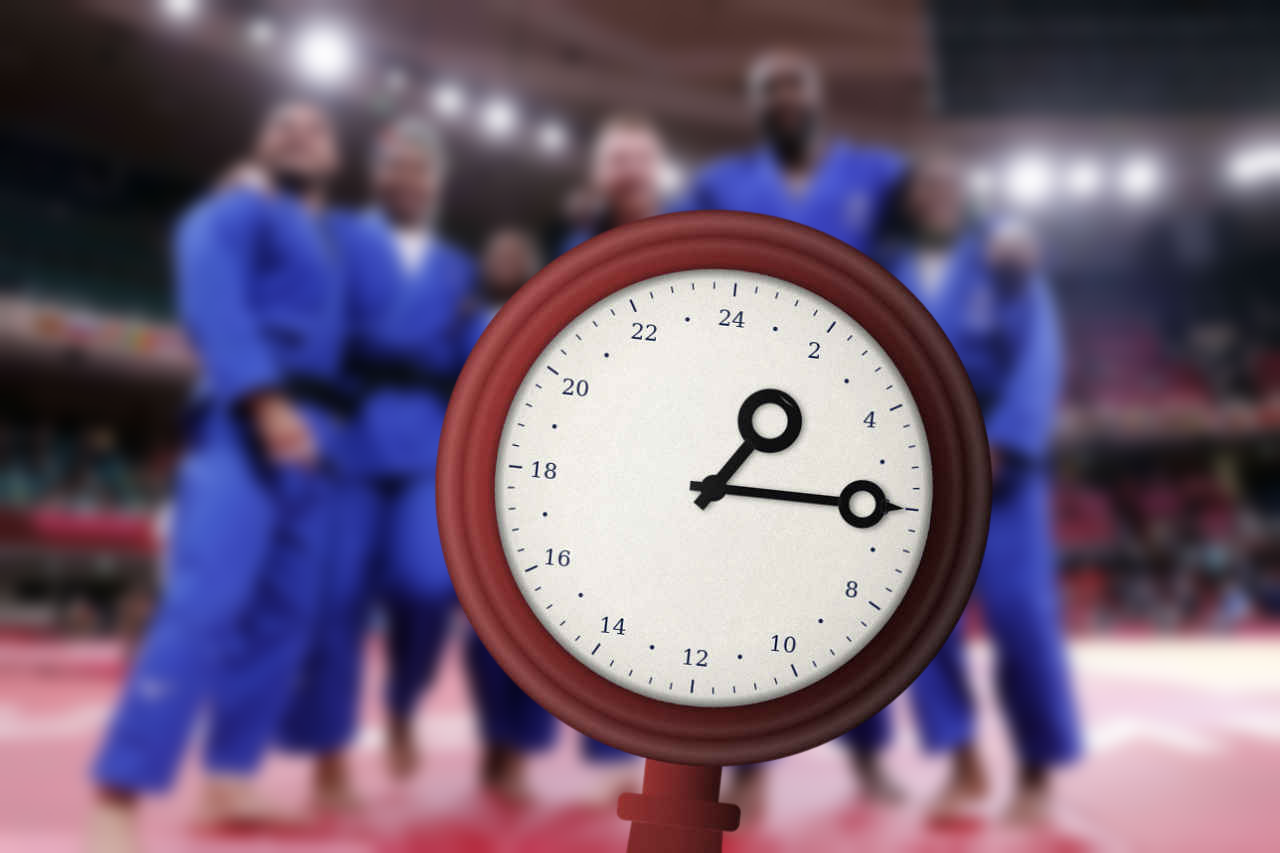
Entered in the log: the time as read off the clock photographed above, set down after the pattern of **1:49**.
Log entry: **2:15**
